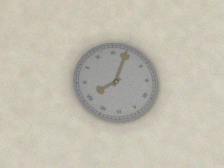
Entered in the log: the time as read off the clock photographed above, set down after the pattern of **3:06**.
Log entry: **8:04**
